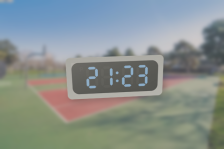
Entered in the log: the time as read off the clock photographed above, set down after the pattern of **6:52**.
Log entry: **21:23**
